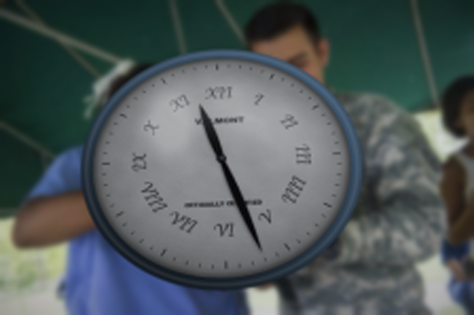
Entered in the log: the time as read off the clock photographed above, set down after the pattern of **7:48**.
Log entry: **11:27**
